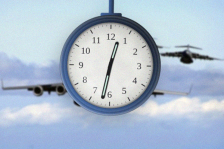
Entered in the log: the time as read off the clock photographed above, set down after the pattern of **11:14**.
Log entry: **12:32**
